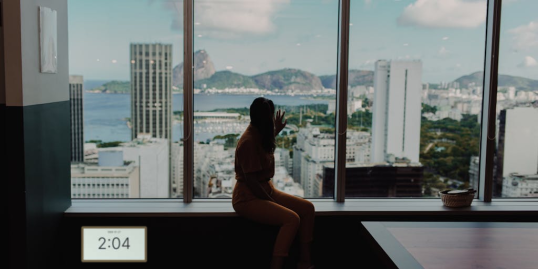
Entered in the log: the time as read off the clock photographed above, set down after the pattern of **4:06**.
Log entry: **2:04**
